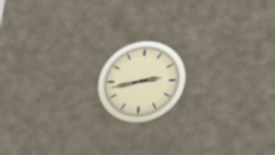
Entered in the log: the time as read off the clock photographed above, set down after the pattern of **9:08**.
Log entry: **2:43**
